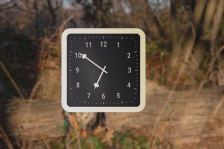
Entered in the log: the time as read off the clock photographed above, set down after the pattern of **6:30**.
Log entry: **6:51**
